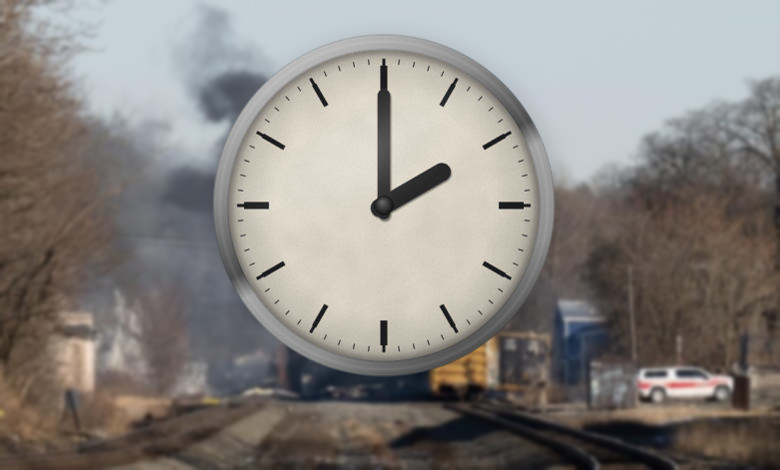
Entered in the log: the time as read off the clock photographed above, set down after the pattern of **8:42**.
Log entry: **2:00**
